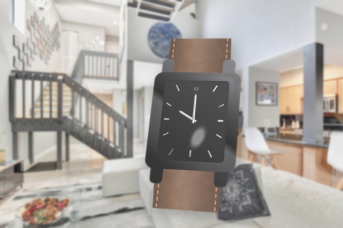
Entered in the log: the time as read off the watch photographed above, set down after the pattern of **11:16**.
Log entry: **10:00**
